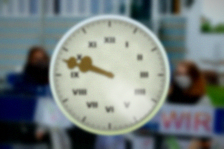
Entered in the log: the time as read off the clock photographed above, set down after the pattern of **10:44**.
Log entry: **9:48**
